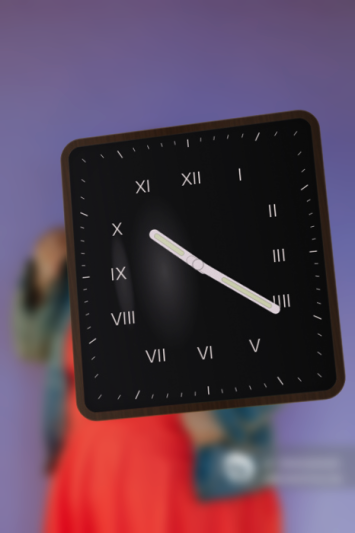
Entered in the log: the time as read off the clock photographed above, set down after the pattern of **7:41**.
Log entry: **10:21**
